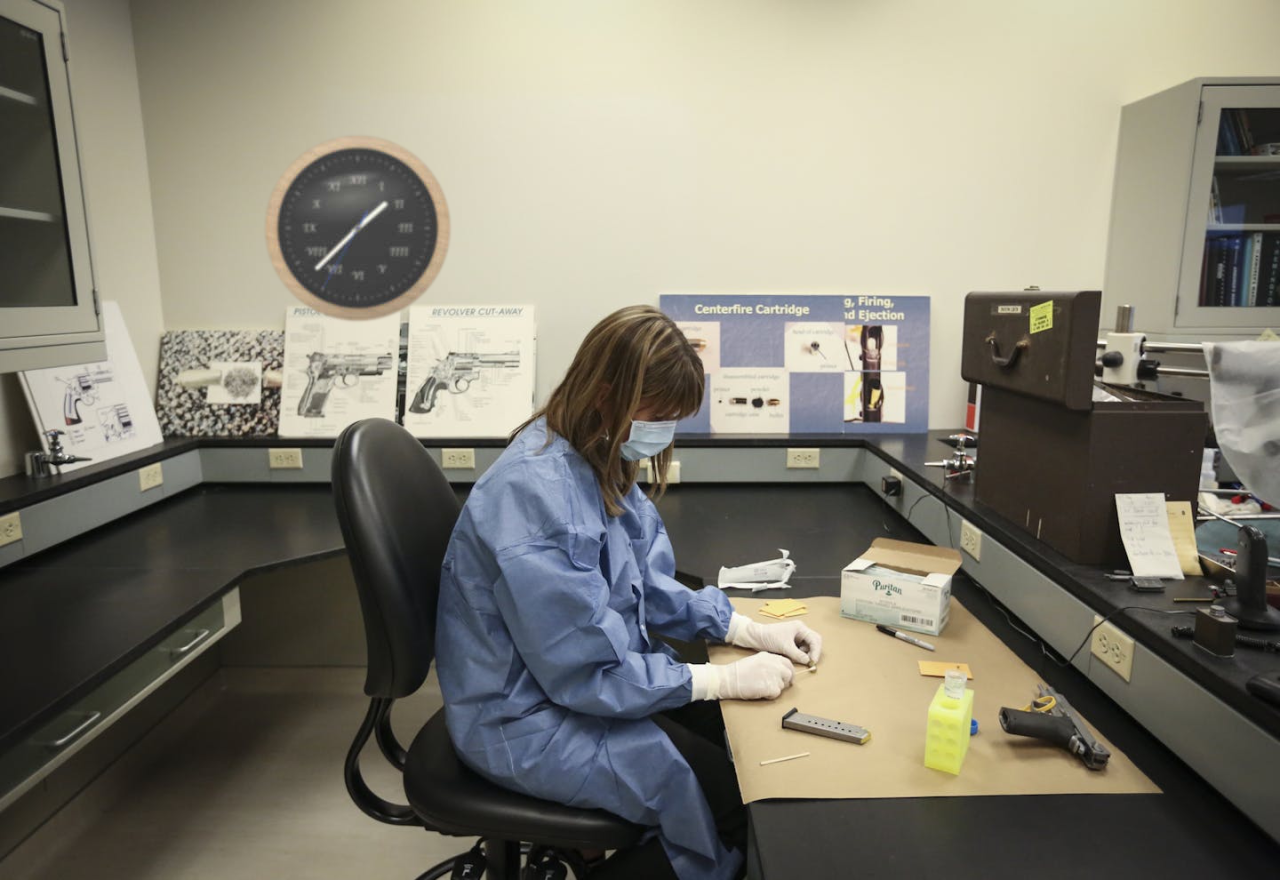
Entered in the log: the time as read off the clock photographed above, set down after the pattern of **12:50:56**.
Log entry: **1:37:35**
